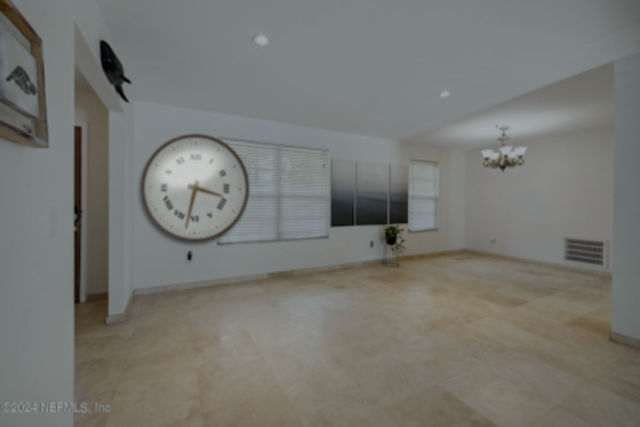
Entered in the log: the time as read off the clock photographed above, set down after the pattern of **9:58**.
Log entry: **3:32**
